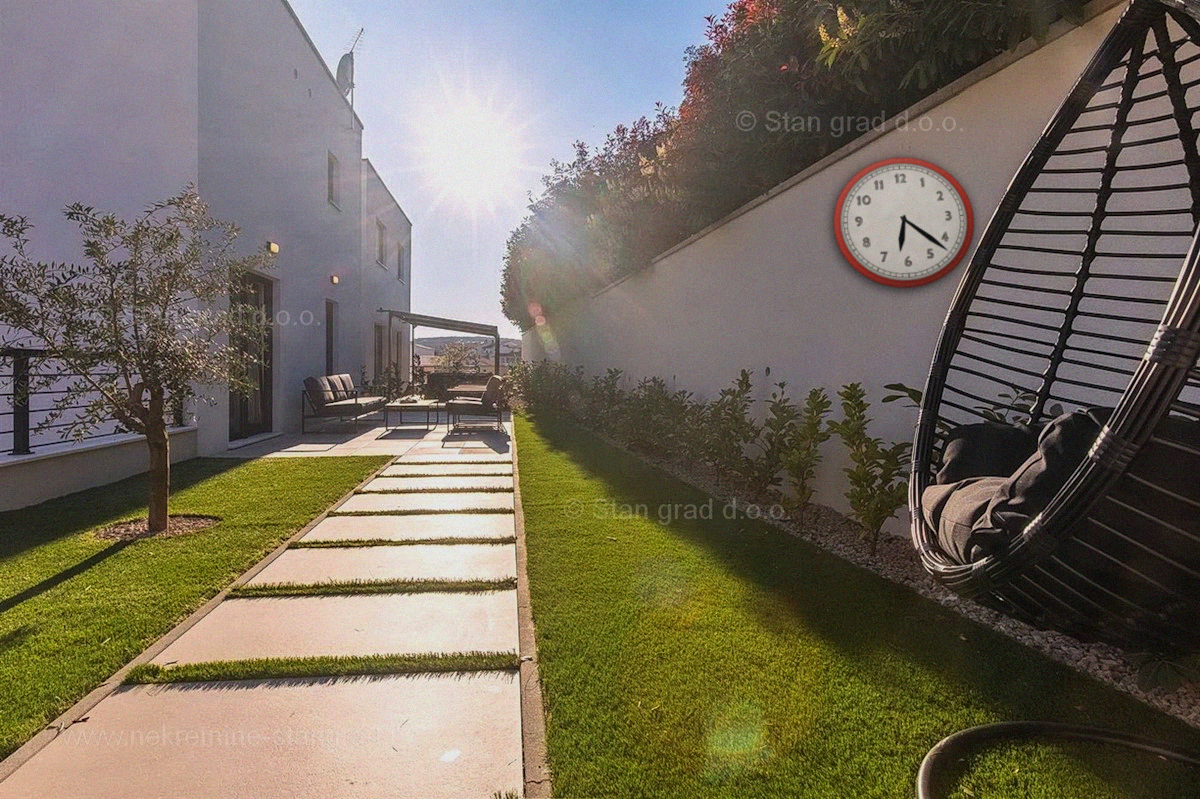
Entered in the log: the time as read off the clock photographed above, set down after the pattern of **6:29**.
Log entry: **6:22**
